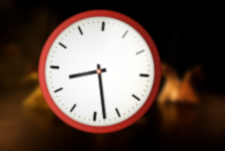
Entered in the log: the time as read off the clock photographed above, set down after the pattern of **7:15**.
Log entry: **8:28**
